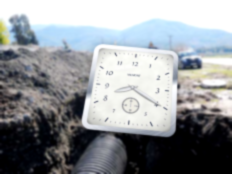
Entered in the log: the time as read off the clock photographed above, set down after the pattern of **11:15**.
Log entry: **8:20**
